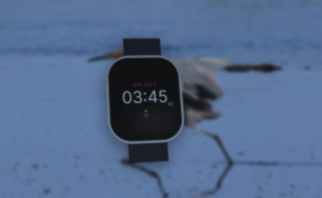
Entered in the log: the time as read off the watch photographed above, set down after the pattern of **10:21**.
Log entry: **3:45**
